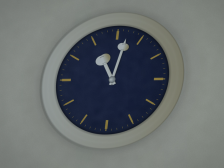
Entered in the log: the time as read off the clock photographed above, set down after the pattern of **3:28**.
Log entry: **11:02**
